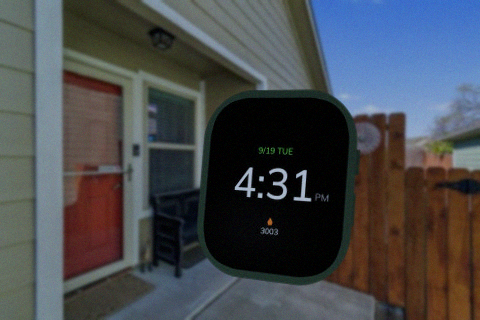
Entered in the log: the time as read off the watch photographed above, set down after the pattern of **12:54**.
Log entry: **4:31**
